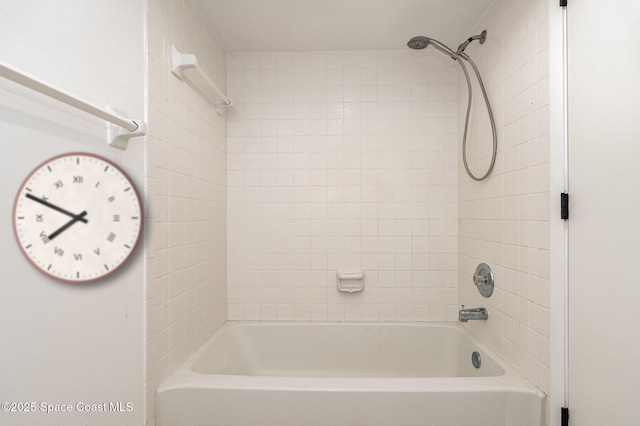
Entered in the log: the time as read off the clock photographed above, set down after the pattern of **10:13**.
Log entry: **7:49**
